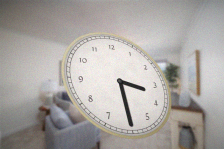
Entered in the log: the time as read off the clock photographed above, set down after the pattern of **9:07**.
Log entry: **3:30**
